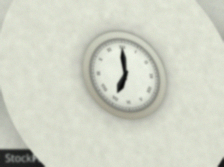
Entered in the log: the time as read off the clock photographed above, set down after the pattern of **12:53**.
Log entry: **7:00**
